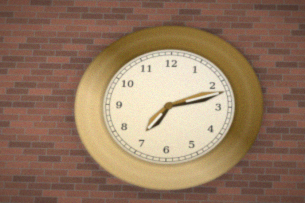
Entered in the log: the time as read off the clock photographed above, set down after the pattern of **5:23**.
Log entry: **7:12**
